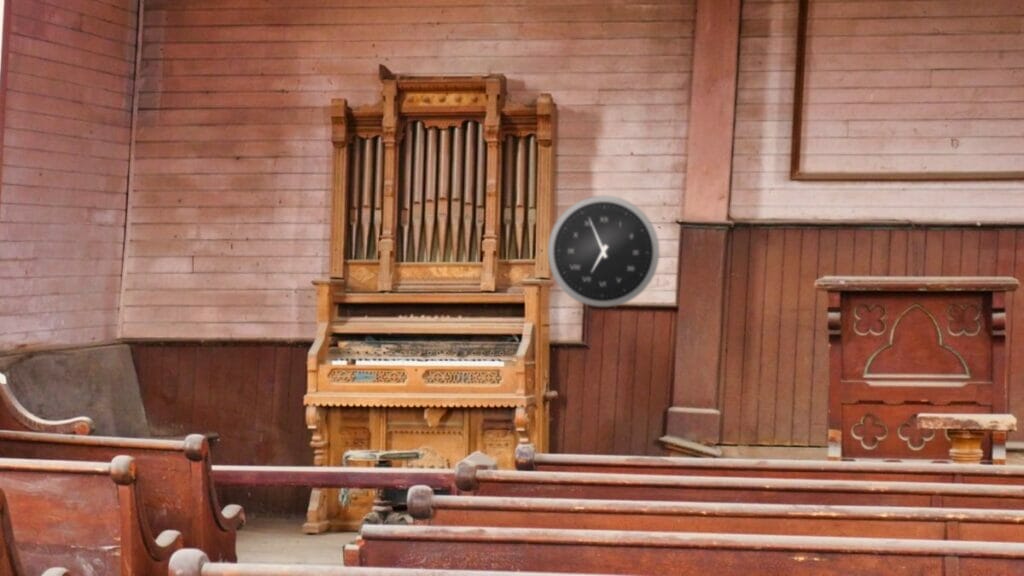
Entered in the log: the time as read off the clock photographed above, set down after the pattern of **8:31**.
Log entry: **6:56**
